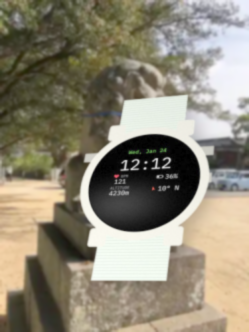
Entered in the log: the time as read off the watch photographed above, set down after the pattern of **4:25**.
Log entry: **12:12**
